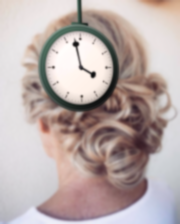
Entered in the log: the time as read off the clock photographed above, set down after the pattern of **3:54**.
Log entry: **3:58**
